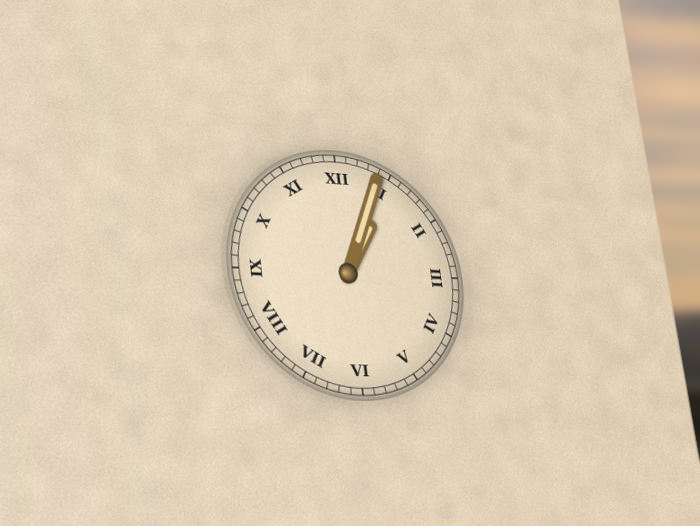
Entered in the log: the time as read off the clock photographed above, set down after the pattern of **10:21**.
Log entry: **1:04**
